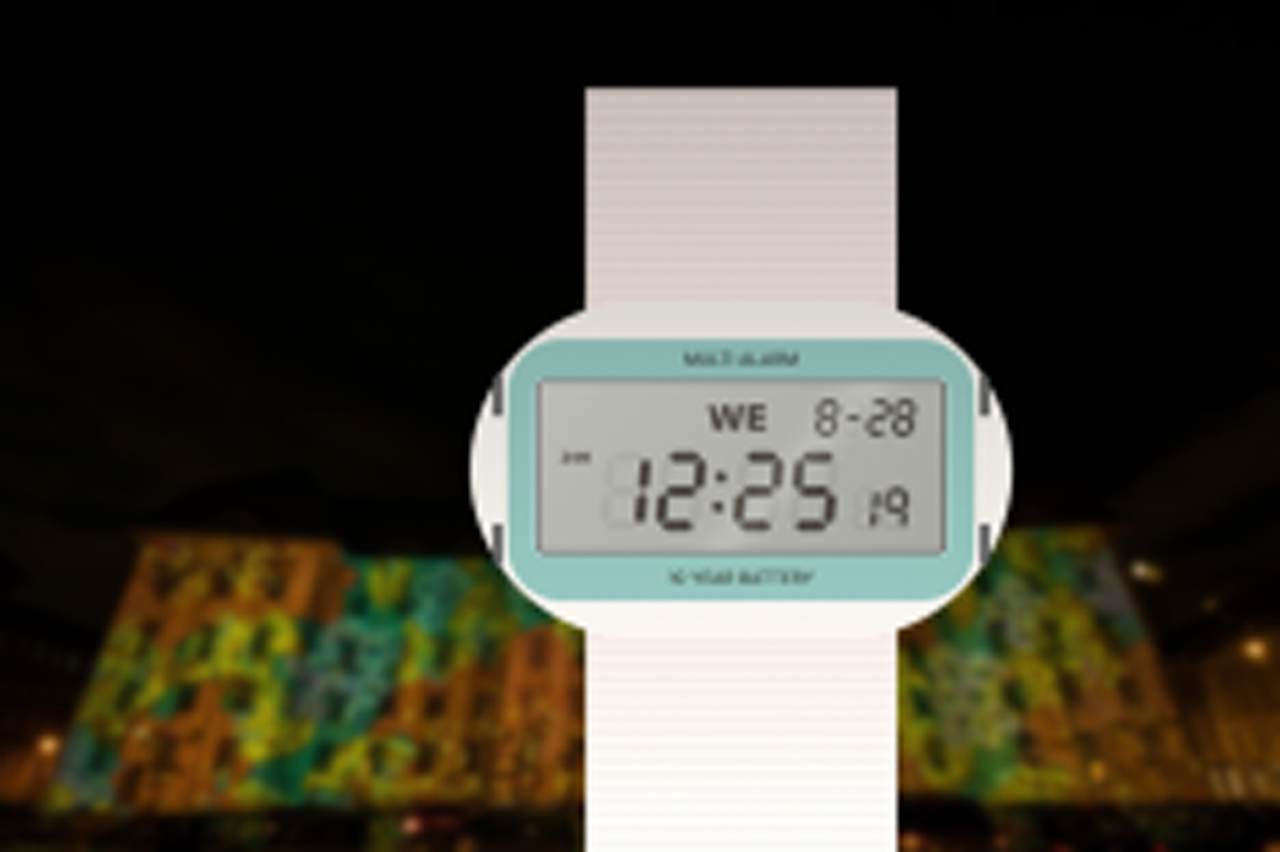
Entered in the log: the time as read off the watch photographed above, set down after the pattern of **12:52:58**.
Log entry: **12:25:19**
